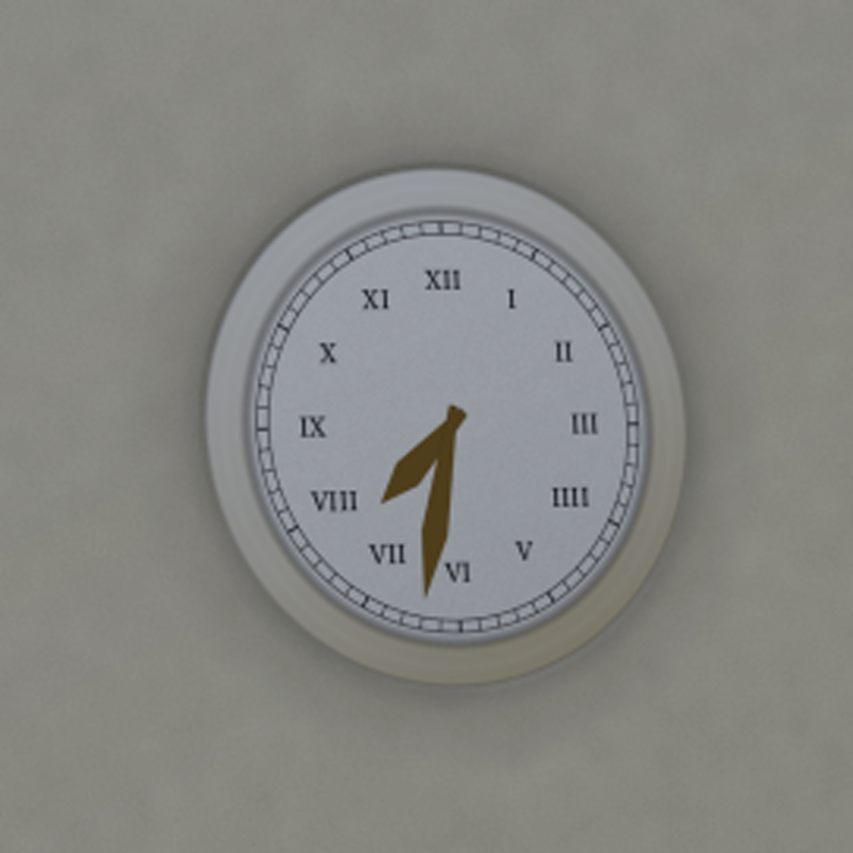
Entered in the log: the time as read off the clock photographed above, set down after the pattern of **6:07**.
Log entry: **7:32**
